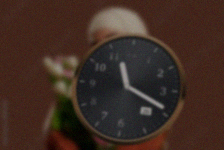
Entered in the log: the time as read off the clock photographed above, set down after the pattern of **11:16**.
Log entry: **11:19**
